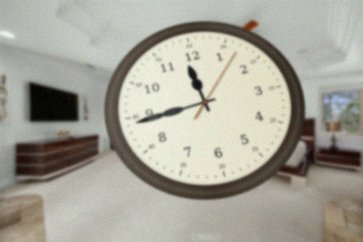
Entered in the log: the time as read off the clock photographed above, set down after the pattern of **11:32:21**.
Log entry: **11:44:07**
